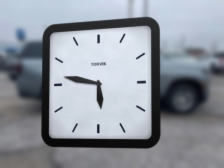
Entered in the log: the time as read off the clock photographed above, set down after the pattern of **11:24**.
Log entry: **5:47**
